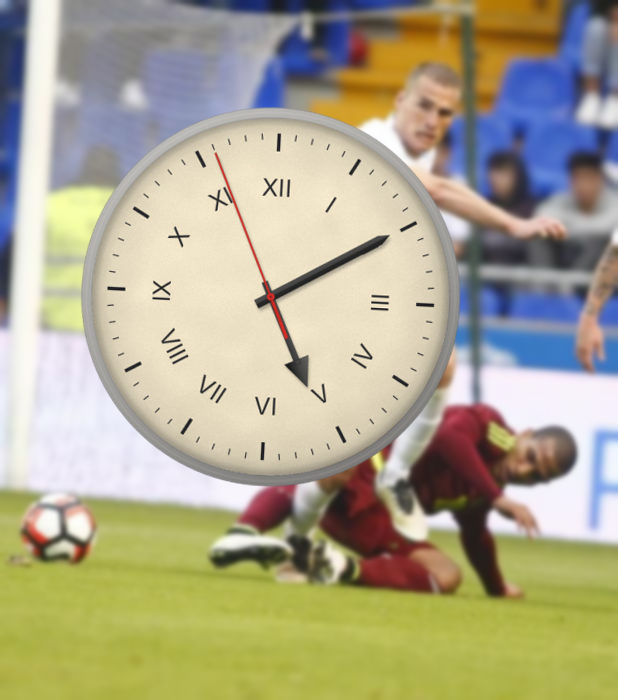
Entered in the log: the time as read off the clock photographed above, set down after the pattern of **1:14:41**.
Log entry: **5:09:56**
